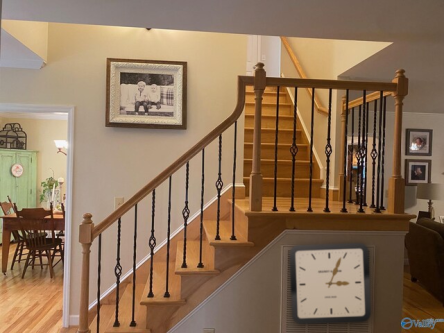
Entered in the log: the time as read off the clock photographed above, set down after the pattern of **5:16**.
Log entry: **3:04**
